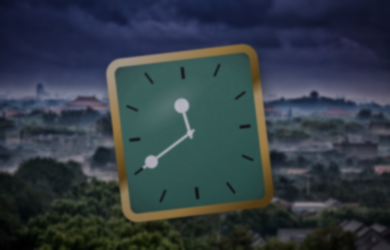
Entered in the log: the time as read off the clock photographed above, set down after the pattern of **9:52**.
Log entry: **11:40**
